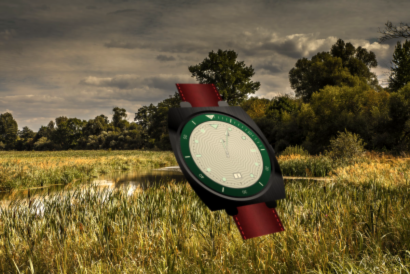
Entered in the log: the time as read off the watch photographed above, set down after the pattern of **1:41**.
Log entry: **12:04**
